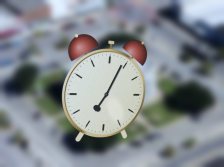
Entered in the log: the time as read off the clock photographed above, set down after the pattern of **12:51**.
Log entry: **7:04**
